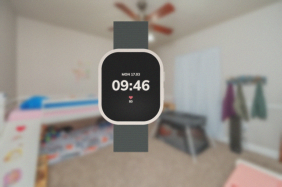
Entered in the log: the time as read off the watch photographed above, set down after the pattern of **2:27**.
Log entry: **9:46**
